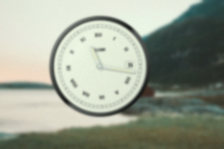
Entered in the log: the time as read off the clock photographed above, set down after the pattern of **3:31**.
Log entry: **11:17**
